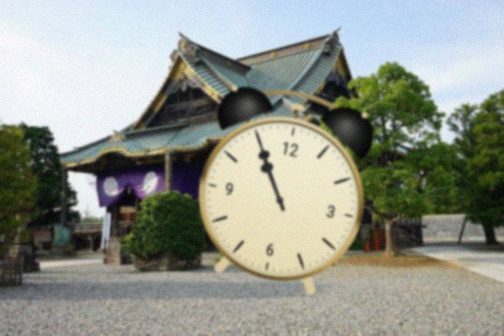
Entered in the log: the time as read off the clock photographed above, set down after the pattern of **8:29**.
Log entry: **10:55**
